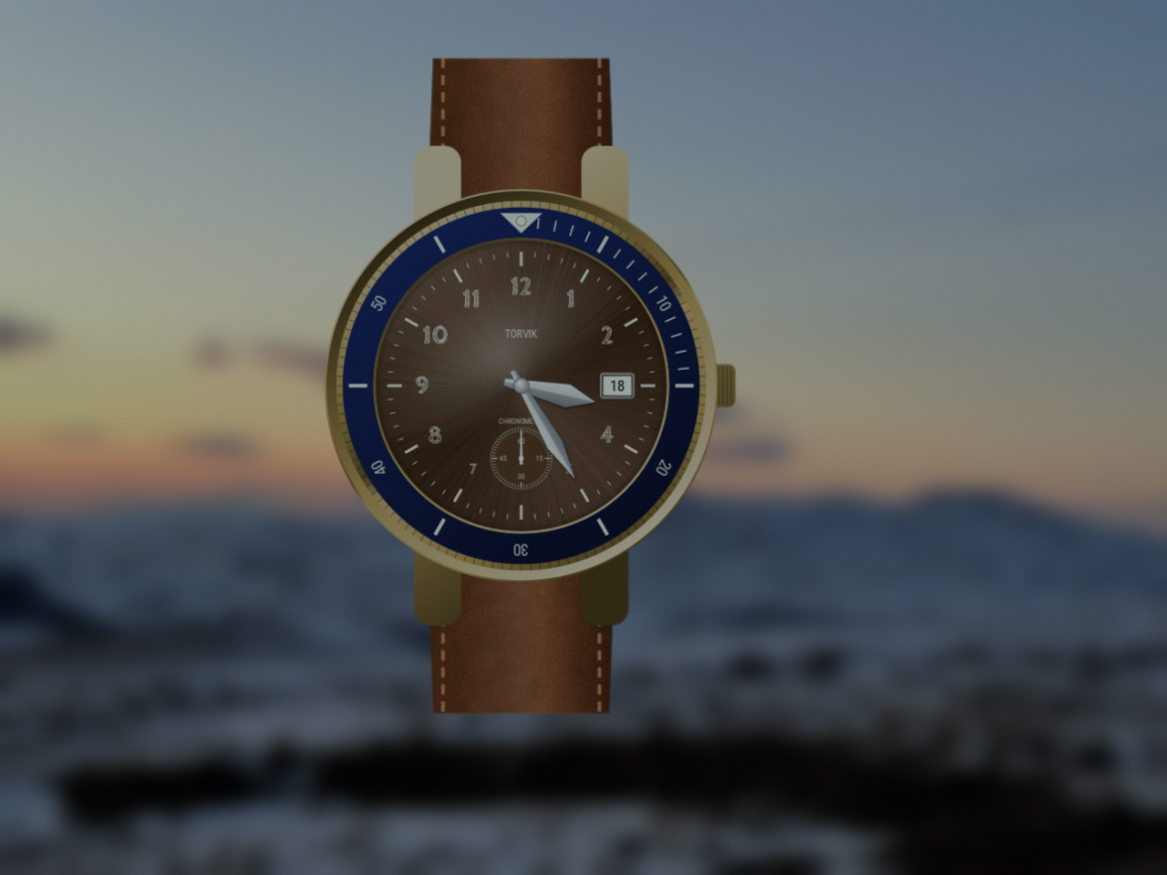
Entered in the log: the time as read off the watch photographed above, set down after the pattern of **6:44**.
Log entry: **3:25**
